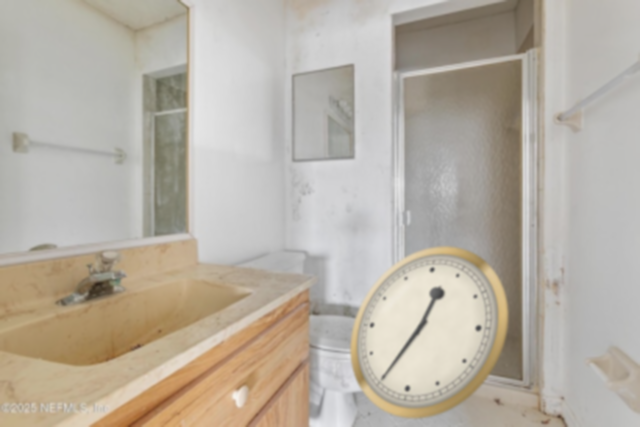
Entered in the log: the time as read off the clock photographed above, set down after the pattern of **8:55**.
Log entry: **12:35**
